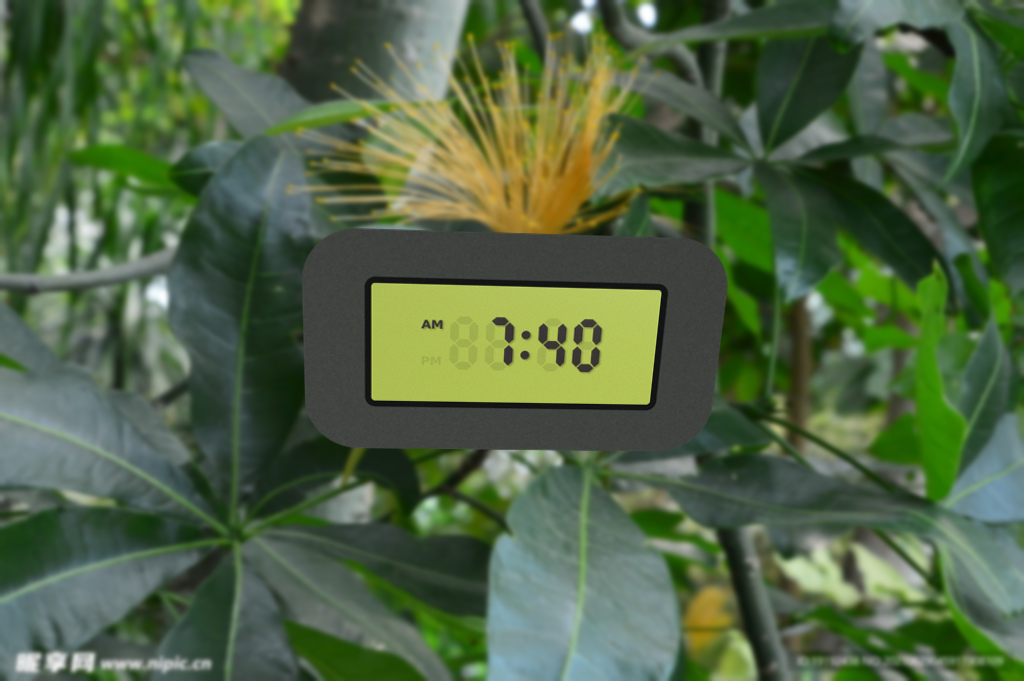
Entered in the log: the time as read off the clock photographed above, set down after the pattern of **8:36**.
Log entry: **7:40**
